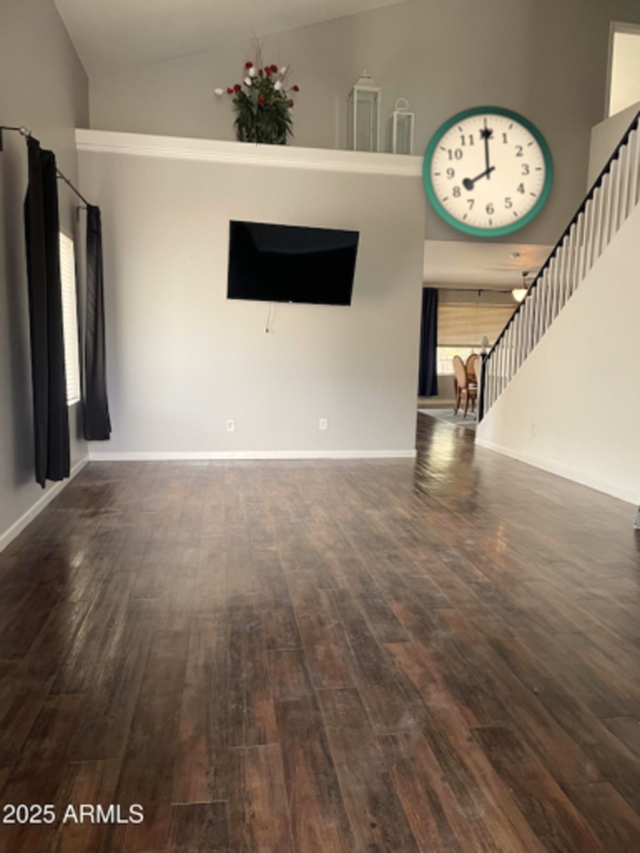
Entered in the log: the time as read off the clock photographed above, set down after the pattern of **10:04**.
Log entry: **8:00**
